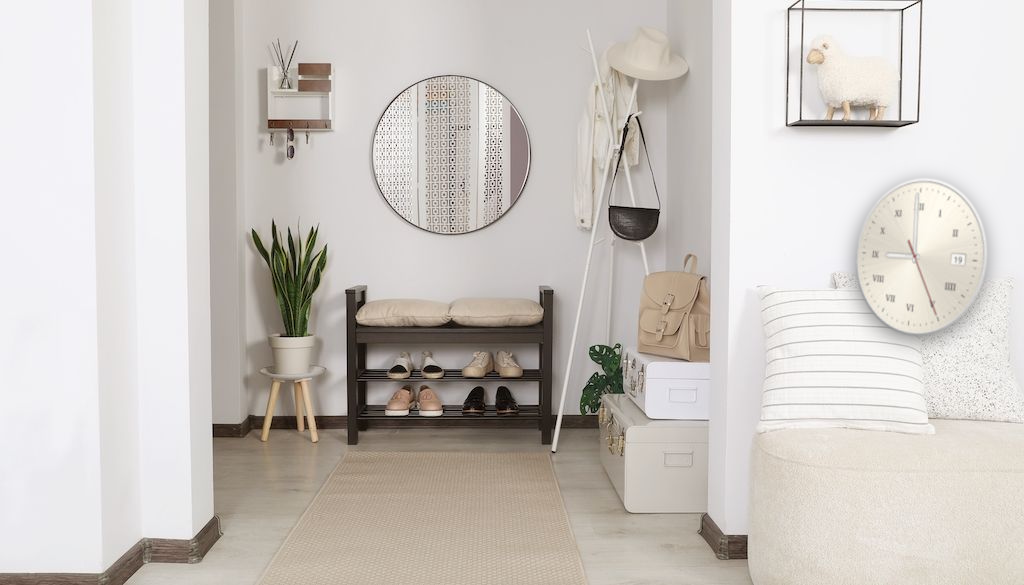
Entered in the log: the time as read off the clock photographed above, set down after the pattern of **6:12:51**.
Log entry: **8:59:25**
